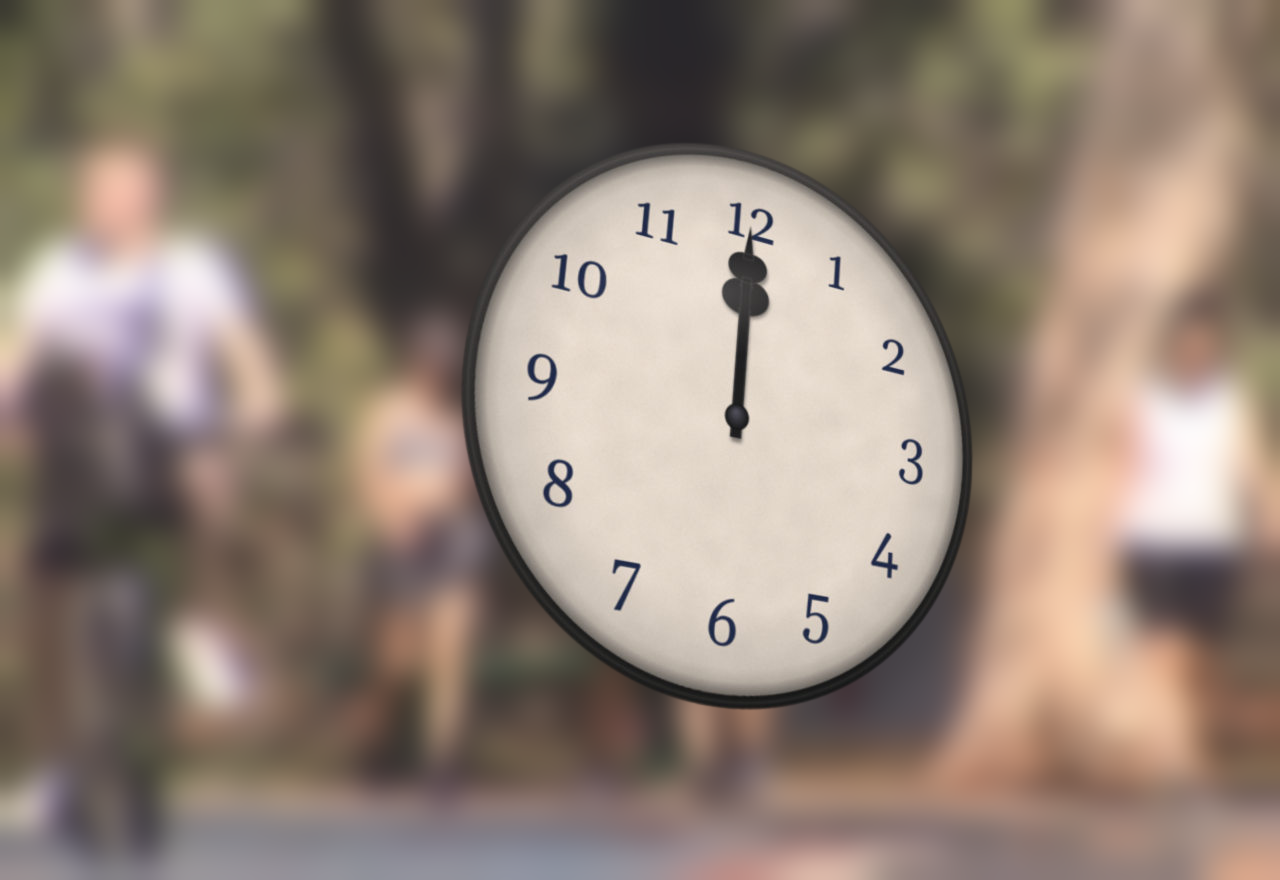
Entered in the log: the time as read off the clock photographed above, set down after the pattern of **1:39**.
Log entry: **12:00**
